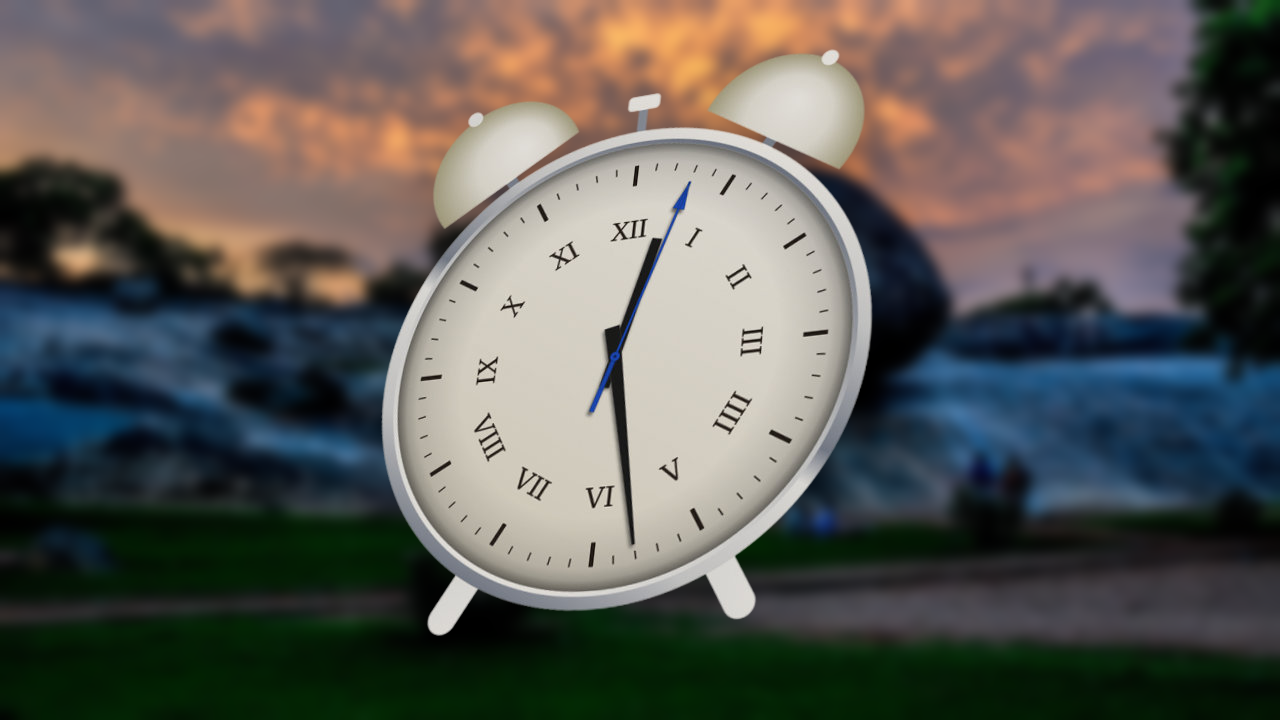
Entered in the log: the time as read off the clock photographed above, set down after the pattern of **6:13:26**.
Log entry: **12:28:03**
